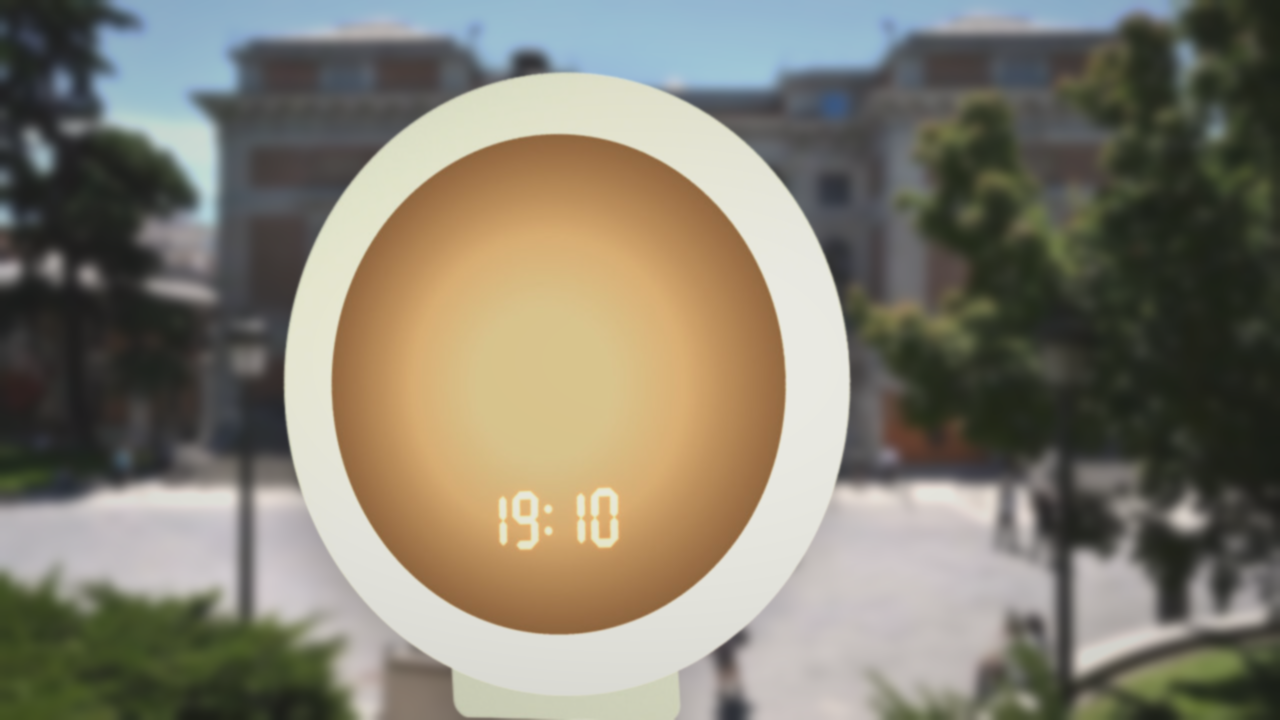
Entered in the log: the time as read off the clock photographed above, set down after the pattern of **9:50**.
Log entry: **19:10**
